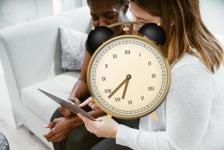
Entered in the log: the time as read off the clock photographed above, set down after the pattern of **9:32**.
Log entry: **6:38**
